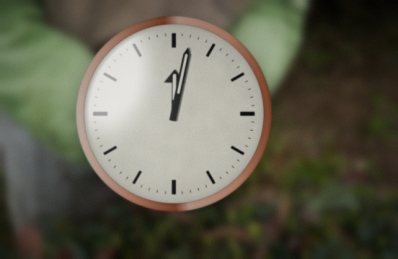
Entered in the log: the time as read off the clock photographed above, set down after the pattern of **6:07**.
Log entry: **12:02**
